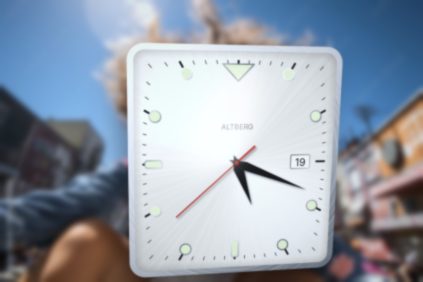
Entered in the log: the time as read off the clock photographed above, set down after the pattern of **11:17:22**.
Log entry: **5:18:38**
